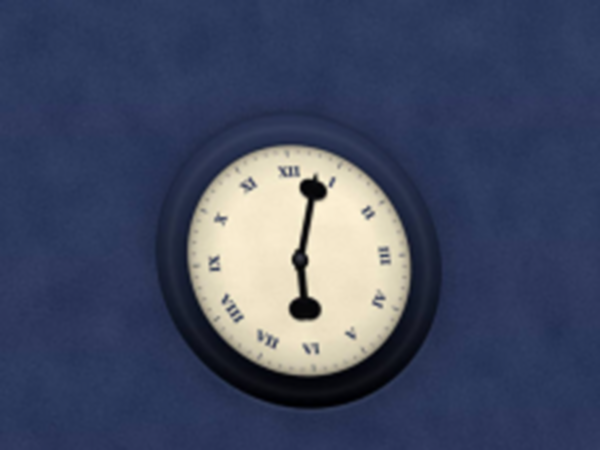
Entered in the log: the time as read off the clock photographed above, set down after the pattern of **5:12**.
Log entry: **6:03**
